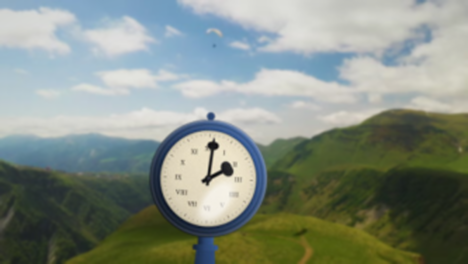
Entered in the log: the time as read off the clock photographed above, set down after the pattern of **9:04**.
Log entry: **2:01**
